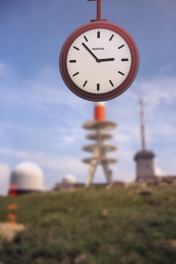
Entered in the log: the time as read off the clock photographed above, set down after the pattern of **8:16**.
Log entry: **2:53**
